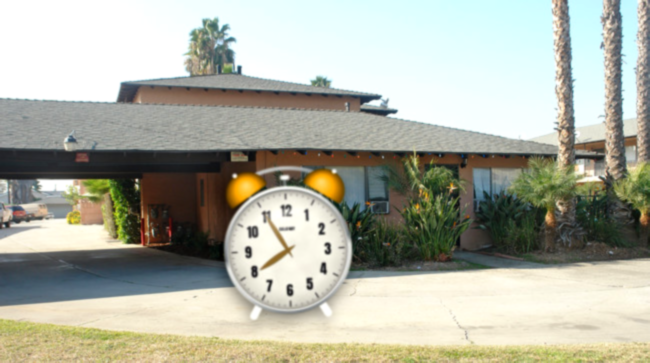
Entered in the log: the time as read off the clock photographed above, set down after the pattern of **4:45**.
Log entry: **7:55**
